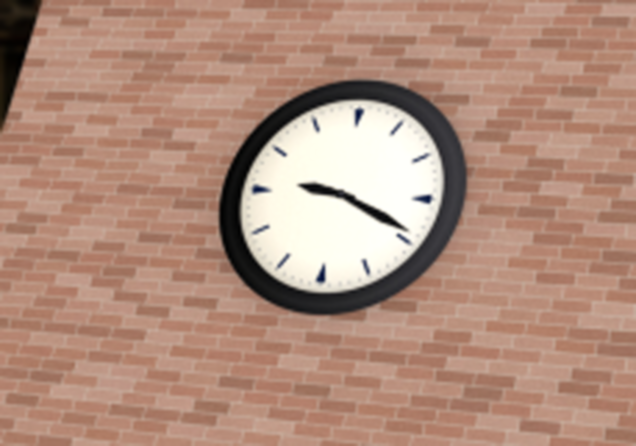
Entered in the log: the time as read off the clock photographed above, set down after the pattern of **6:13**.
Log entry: **9:19**
